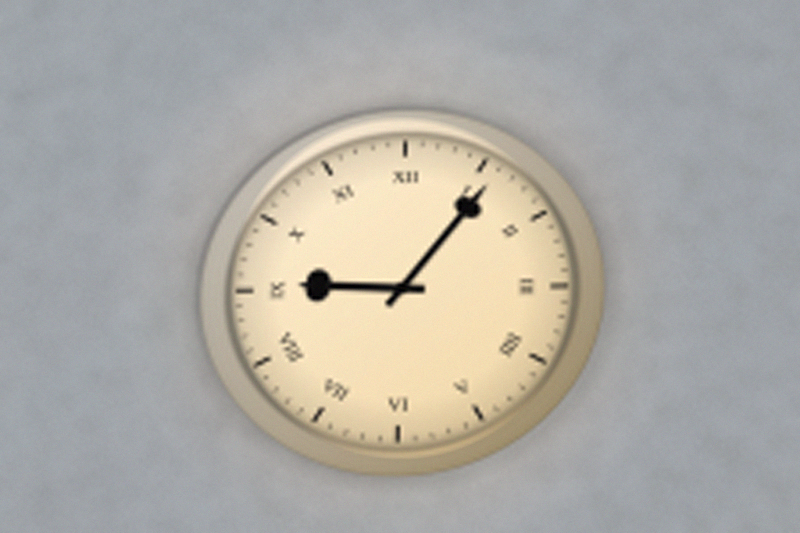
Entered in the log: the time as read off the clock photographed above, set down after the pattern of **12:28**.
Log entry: **9:06**
